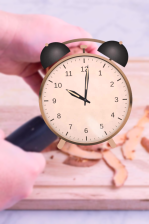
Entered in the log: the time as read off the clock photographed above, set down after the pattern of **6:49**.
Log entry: **10:01**
